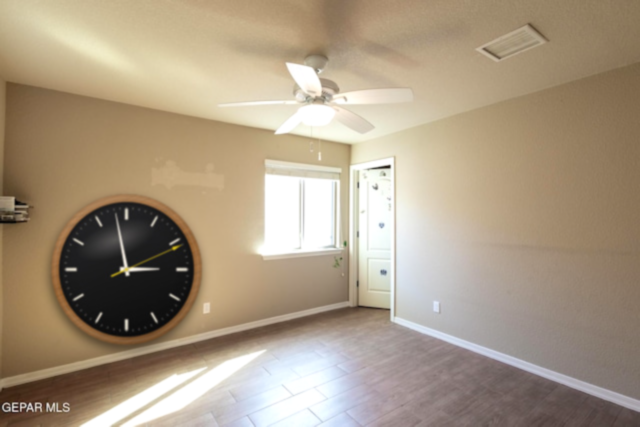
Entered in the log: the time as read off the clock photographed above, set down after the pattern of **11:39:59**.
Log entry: **2:58:11**
